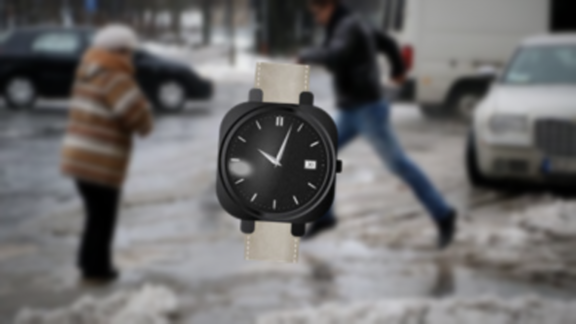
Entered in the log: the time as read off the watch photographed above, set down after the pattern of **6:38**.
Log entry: **10:03**
